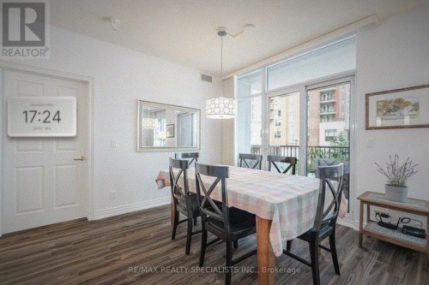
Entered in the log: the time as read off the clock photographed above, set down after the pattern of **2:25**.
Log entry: **17:24**
